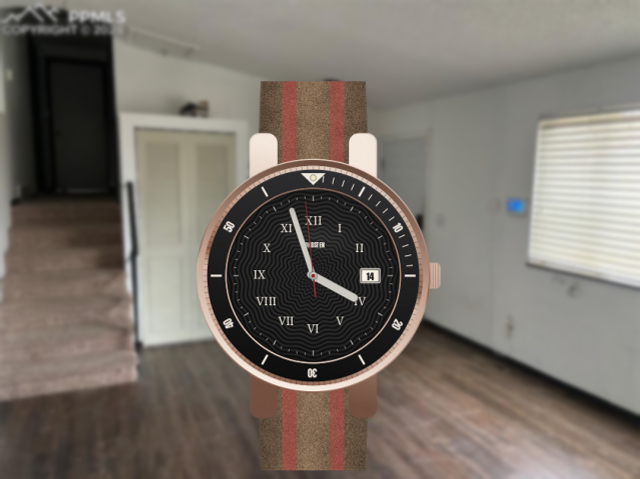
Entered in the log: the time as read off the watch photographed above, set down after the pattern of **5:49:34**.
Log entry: **3:56:59**
